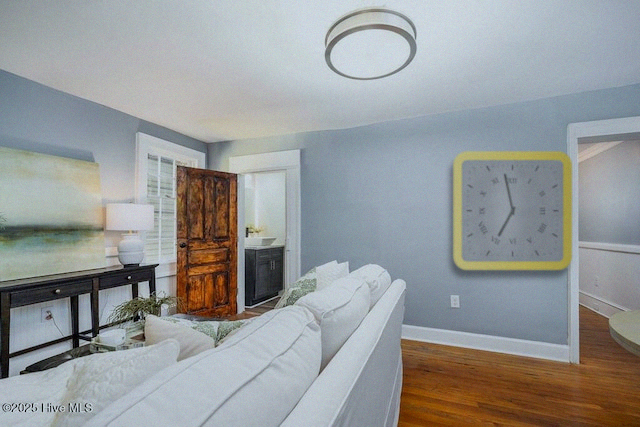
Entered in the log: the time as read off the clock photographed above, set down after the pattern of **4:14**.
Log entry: **6:58**
